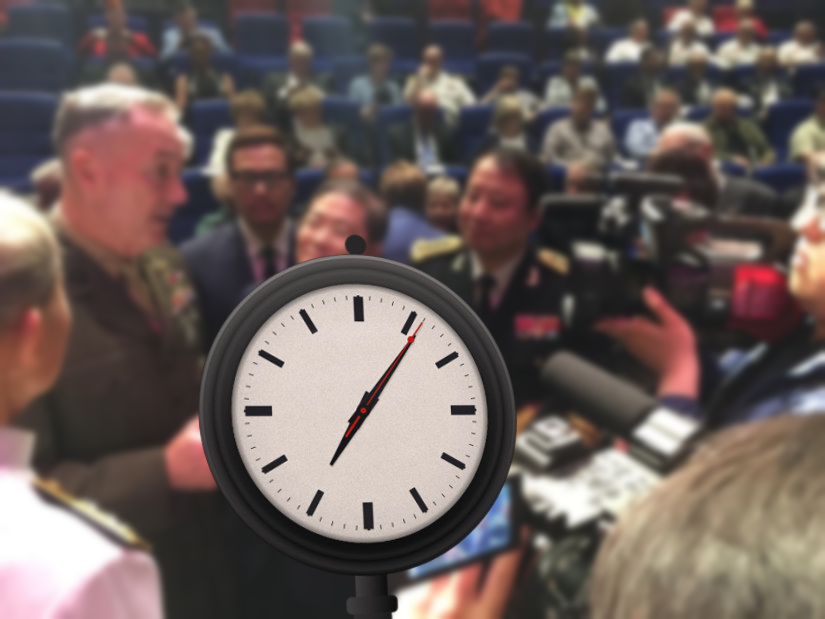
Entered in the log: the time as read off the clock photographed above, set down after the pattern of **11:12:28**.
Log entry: **7:06:06**
